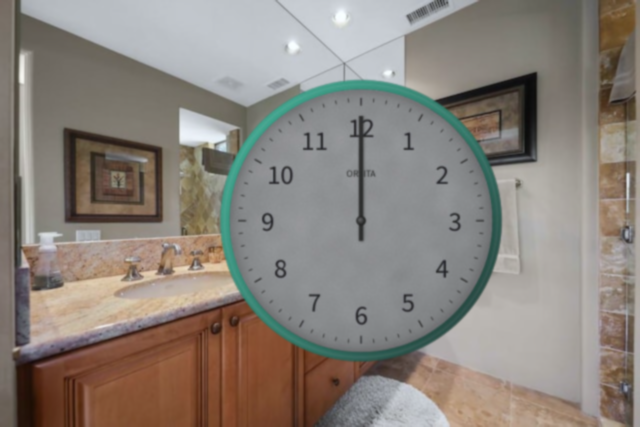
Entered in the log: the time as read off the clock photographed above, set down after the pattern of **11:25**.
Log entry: **12:00**
